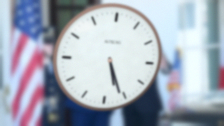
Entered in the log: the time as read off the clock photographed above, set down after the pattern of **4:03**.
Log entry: **5:26**
